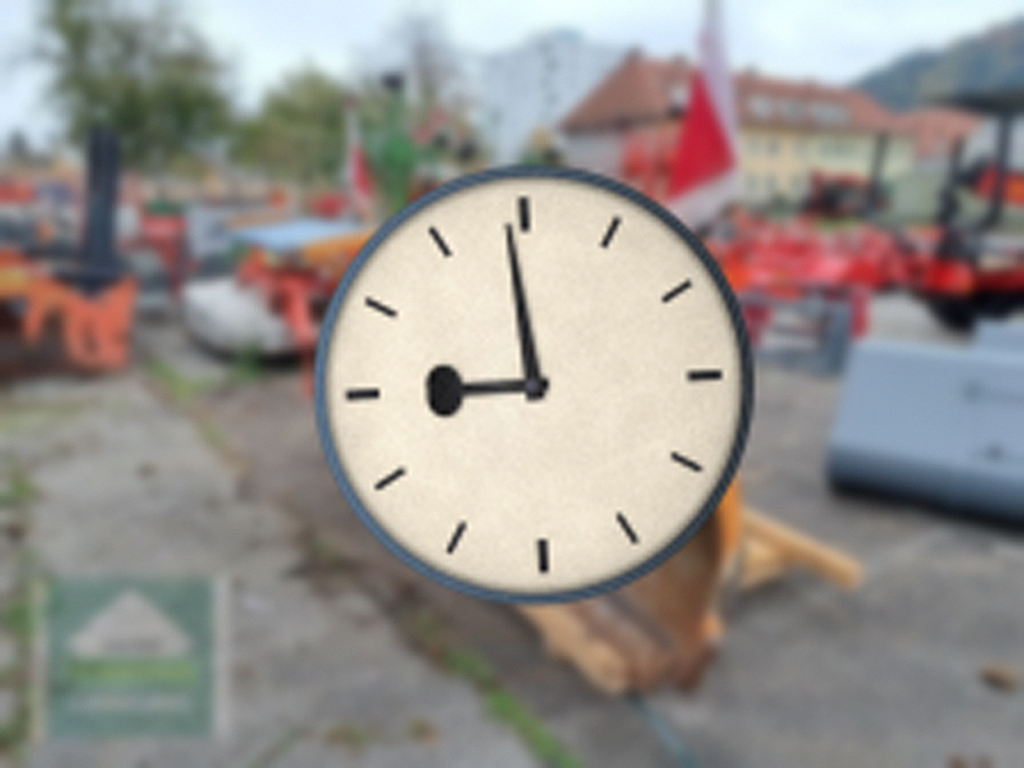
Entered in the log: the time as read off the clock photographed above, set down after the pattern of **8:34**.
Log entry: **8:59**
